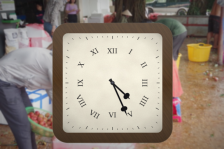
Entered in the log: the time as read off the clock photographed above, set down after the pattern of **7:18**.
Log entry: **4:26**
